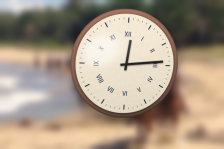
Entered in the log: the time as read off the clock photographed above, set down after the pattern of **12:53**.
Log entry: **12:14**
